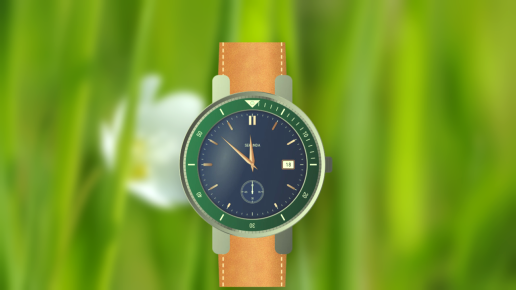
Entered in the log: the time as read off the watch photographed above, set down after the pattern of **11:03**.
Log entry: **11:52**
